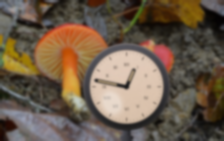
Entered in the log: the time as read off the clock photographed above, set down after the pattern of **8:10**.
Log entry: **12:47**
